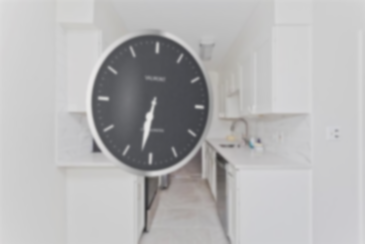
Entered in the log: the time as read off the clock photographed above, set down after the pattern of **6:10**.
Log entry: **6:32**
